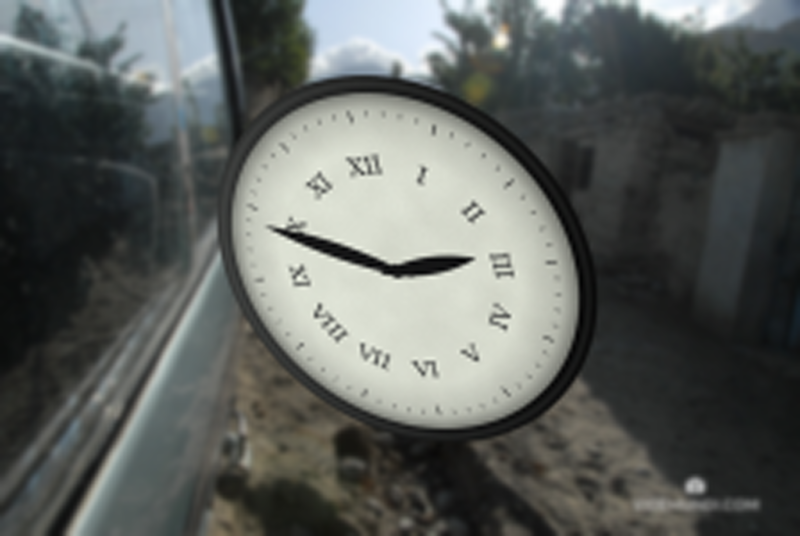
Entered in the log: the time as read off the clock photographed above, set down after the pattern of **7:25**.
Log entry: **2:49**
